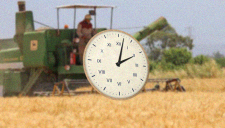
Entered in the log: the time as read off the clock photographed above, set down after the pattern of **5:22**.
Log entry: **2:02**
